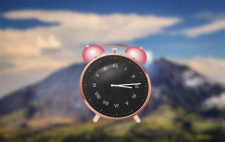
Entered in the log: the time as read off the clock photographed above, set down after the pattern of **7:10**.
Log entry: **3:14**
